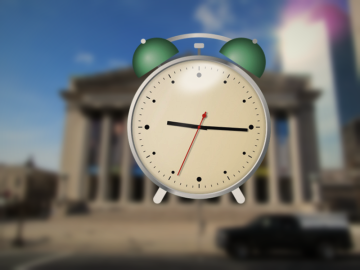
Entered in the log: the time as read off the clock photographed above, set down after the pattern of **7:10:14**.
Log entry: **9:15:34**
